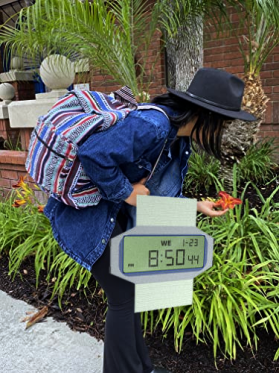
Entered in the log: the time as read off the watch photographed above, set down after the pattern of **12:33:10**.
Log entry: **8:50:44**
